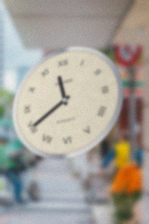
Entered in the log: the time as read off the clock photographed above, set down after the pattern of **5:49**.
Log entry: **11:40**
